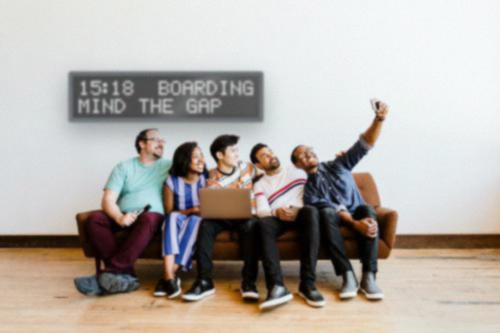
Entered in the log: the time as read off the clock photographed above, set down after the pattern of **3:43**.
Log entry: **15:18**
